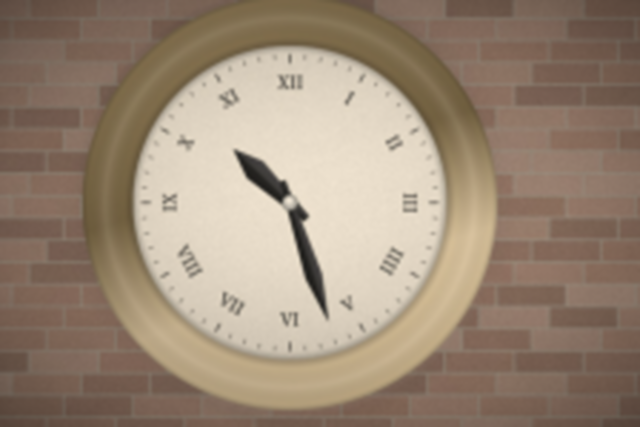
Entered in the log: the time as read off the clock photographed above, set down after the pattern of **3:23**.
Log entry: **10:27**
